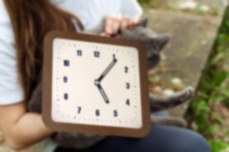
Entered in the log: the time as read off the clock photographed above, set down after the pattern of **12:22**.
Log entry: **5:06**
